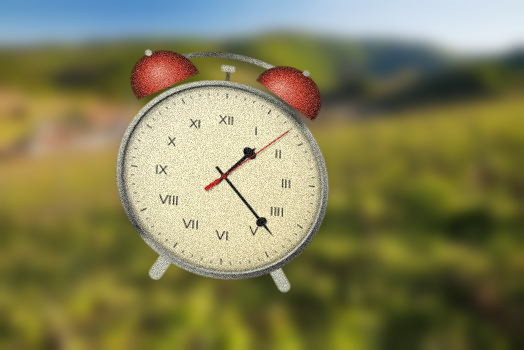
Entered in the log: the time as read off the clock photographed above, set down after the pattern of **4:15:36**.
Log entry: **1:23:08**
